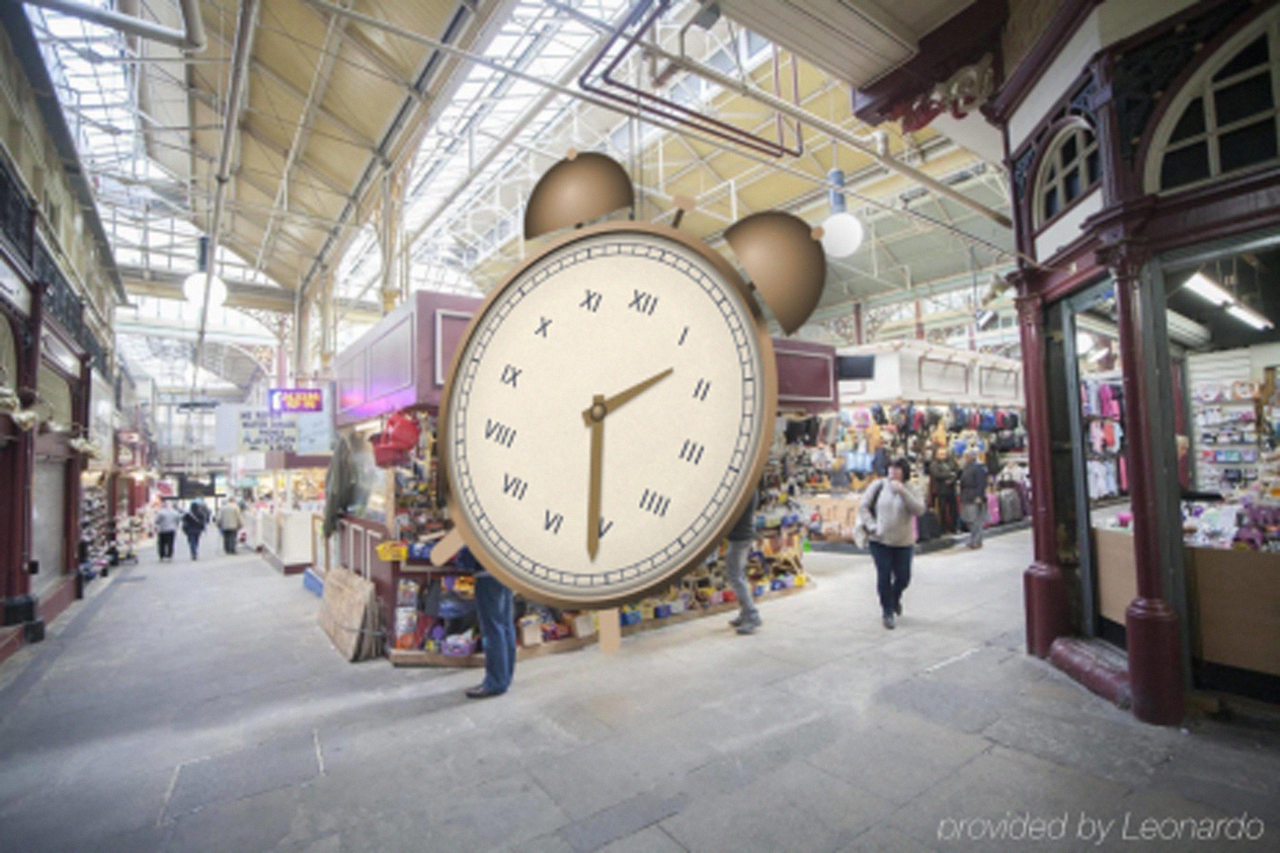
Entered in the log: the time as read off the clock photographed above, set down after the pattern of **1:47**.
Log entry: **1:26**
